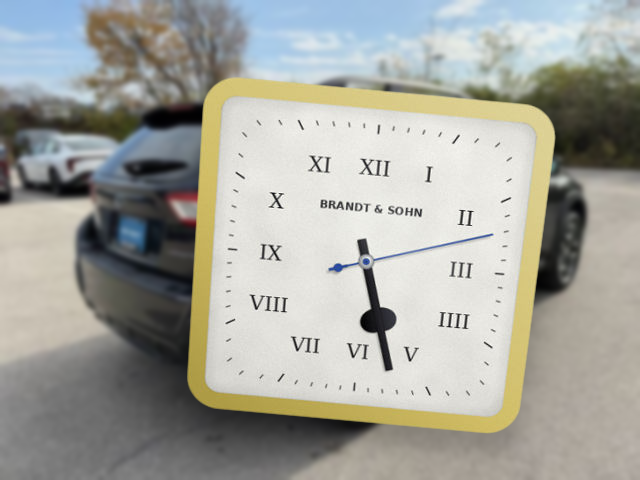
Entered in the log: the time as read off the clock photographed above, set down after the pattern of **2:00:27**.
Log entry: **5:27:12**
